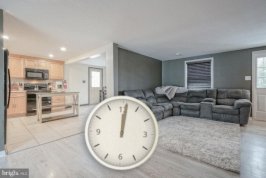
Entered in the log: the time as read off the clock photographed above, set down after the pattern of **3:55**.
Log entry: **12:01**
